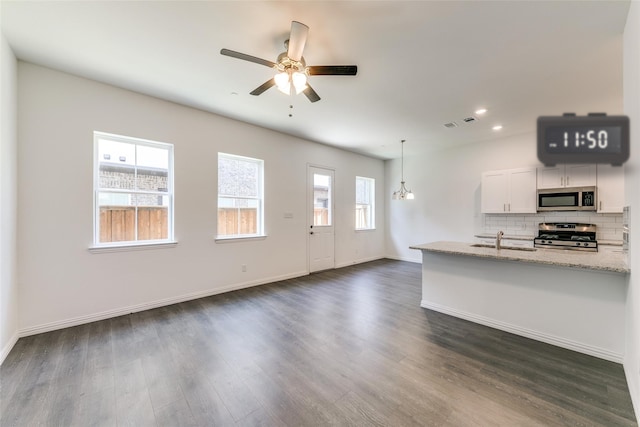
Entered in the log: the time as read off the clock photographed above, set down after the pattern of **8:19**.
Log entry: **11:50**
